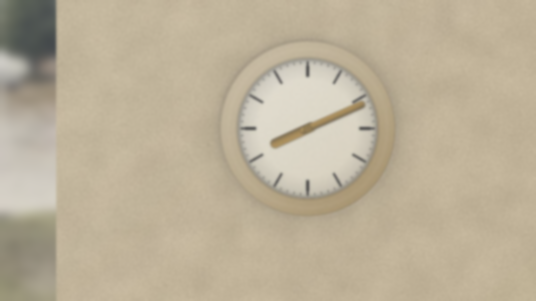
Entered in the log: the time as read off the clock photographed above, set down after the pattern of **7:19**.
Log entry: **8:11**
